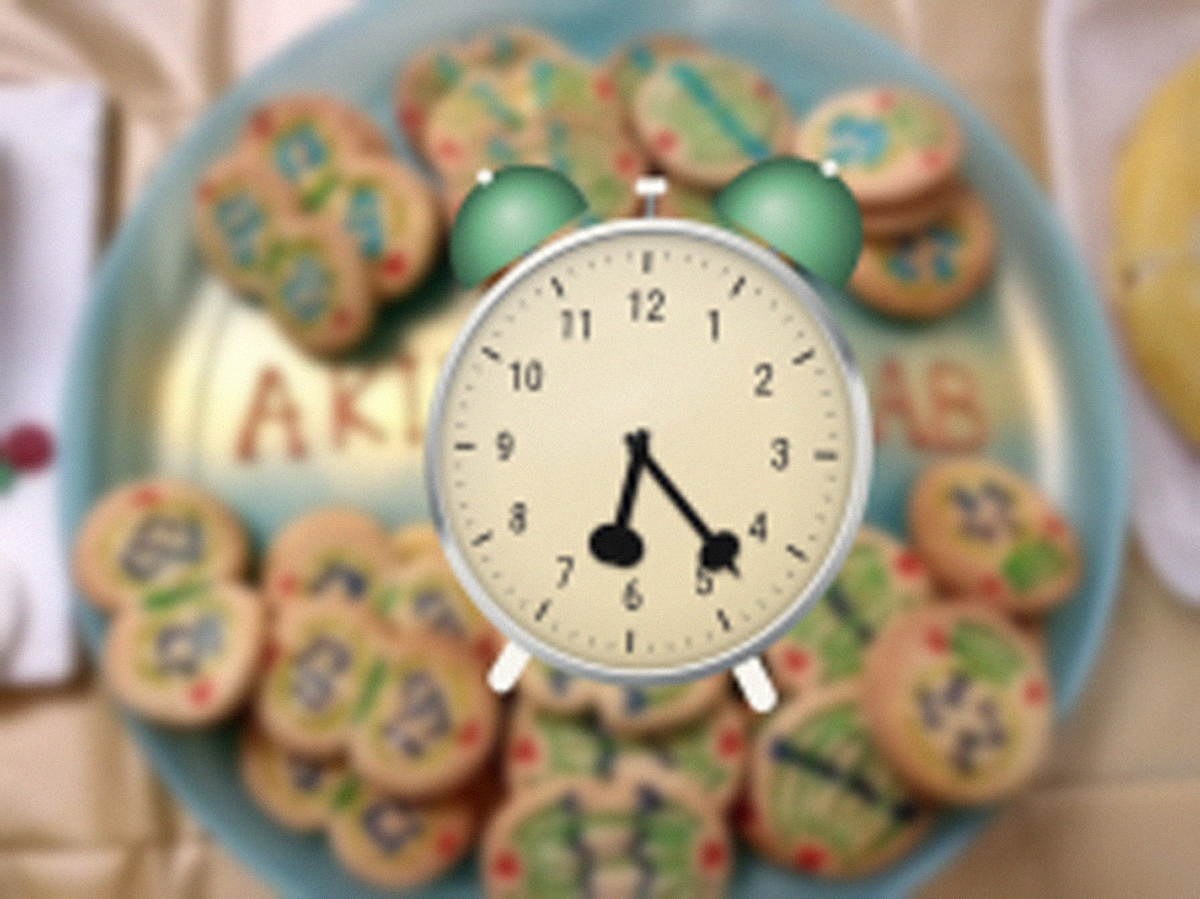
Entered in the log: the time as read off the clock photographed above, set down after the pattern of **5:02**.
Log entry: **6:23**
